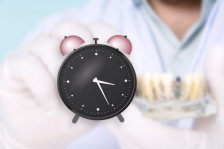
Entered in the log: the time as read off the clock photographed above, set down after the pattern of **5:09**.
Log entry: **3:26**
